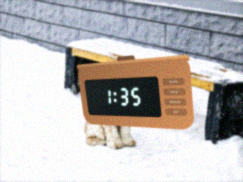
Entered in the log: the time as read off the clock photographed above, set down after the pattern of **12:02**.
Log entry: **1:35**
